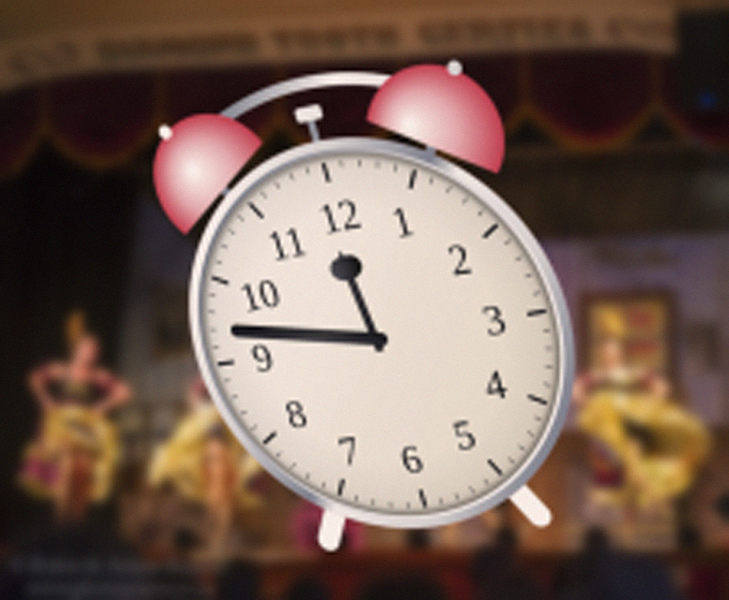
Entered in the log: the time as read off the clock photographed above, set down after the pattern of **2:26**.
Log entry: **11:47**
